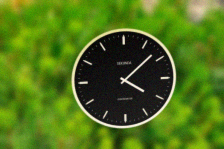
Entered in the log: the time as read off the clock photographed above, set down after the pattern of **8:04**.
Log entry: **4:08**
